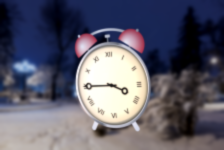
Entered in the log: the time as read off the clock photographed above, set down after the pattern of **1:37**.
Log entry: **3:45**
